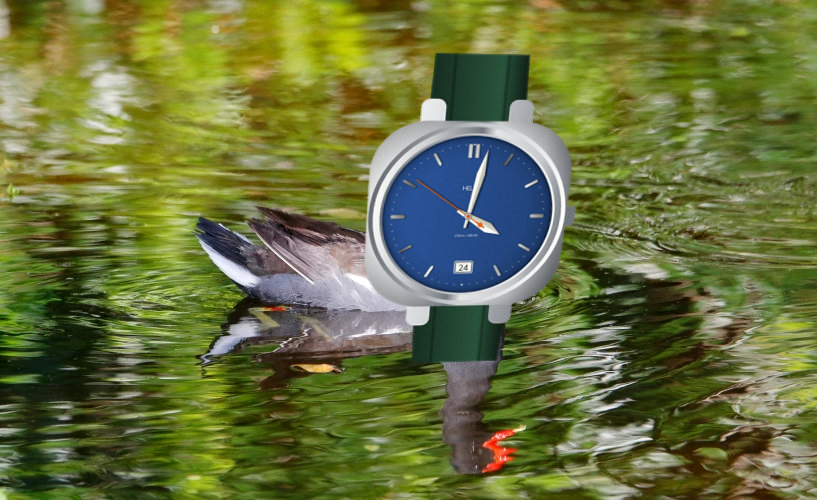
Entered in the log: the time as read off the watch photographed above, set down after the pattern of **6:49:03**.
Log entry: **4:01:51**
